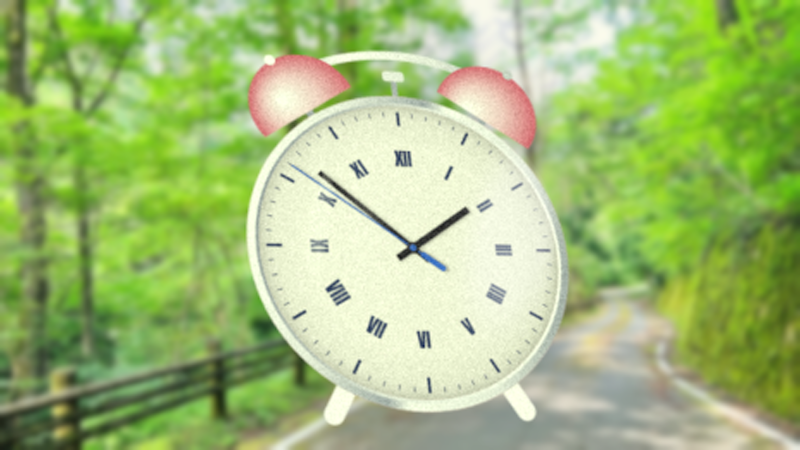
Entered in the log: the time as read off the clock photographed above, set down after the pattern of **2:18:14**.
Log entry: **1:51:51**
